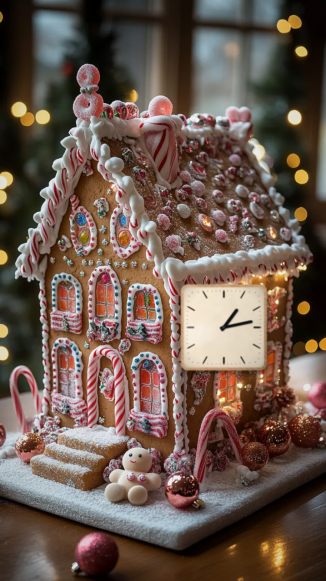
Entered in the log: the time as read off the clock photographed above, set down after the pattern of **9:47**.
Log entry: **1:13**
